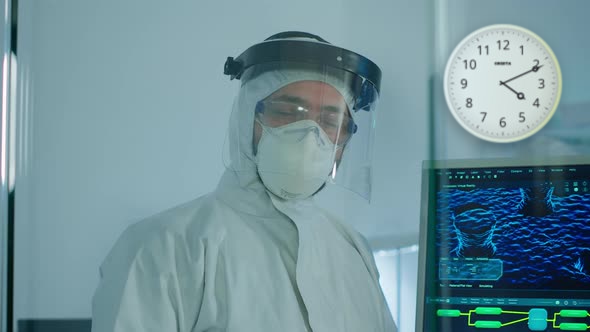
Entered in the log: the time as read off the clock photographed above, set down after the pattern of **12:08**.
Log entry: **4:11**
